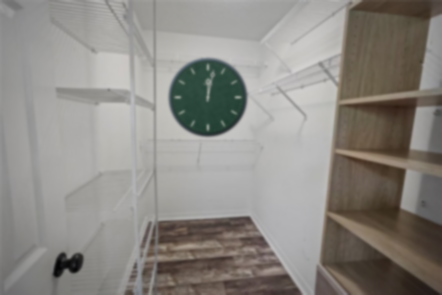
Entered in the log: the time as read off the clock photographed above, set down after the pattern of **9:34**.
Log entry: **12:02**
